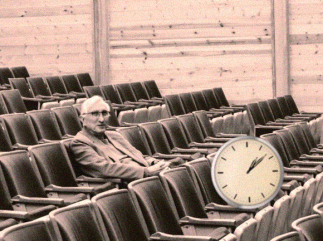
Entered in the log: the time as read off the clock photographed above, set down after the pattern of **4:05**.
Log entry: **1:08**
